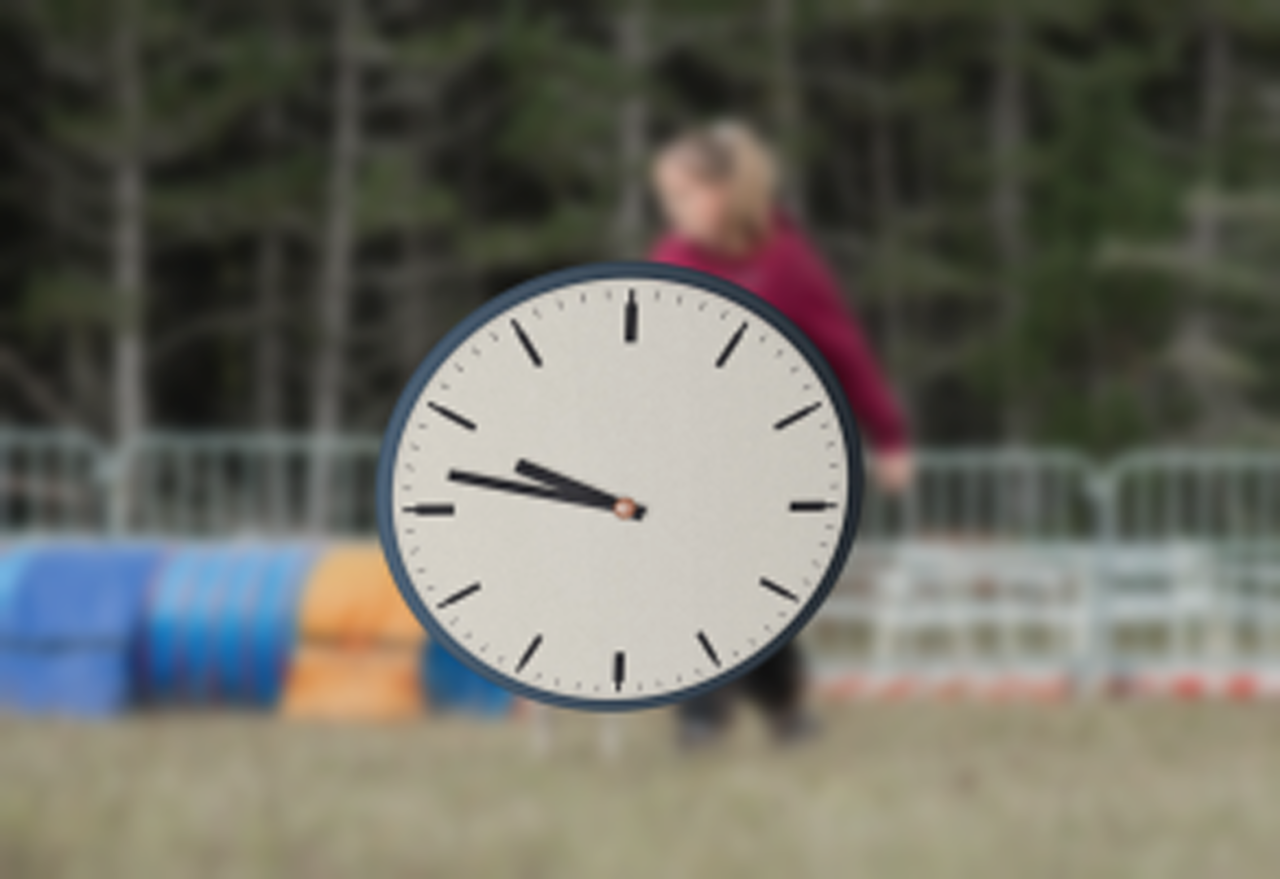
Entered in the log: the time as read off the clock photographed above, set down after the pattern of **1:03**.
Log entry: **9:47**
